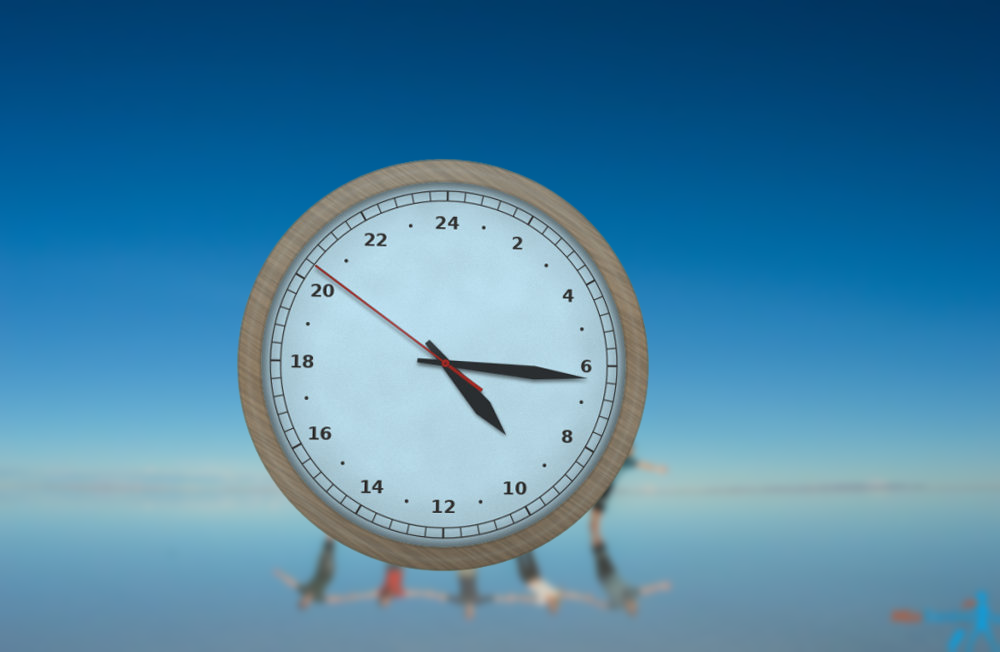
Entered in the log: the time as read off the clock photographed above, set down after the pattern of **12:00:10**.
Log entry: **9:15:51**
